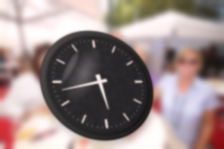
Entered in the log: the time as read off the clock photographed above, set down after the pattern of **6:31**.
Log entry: **5:43**
